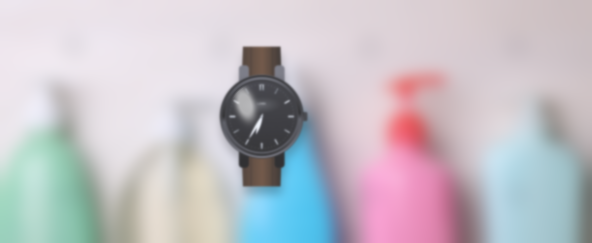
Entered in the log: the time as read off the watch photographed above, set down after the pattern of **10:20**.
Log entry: **6:35**
